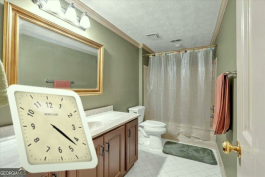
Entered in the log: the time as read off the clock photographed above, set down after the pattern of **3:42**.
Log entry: **4:22**
